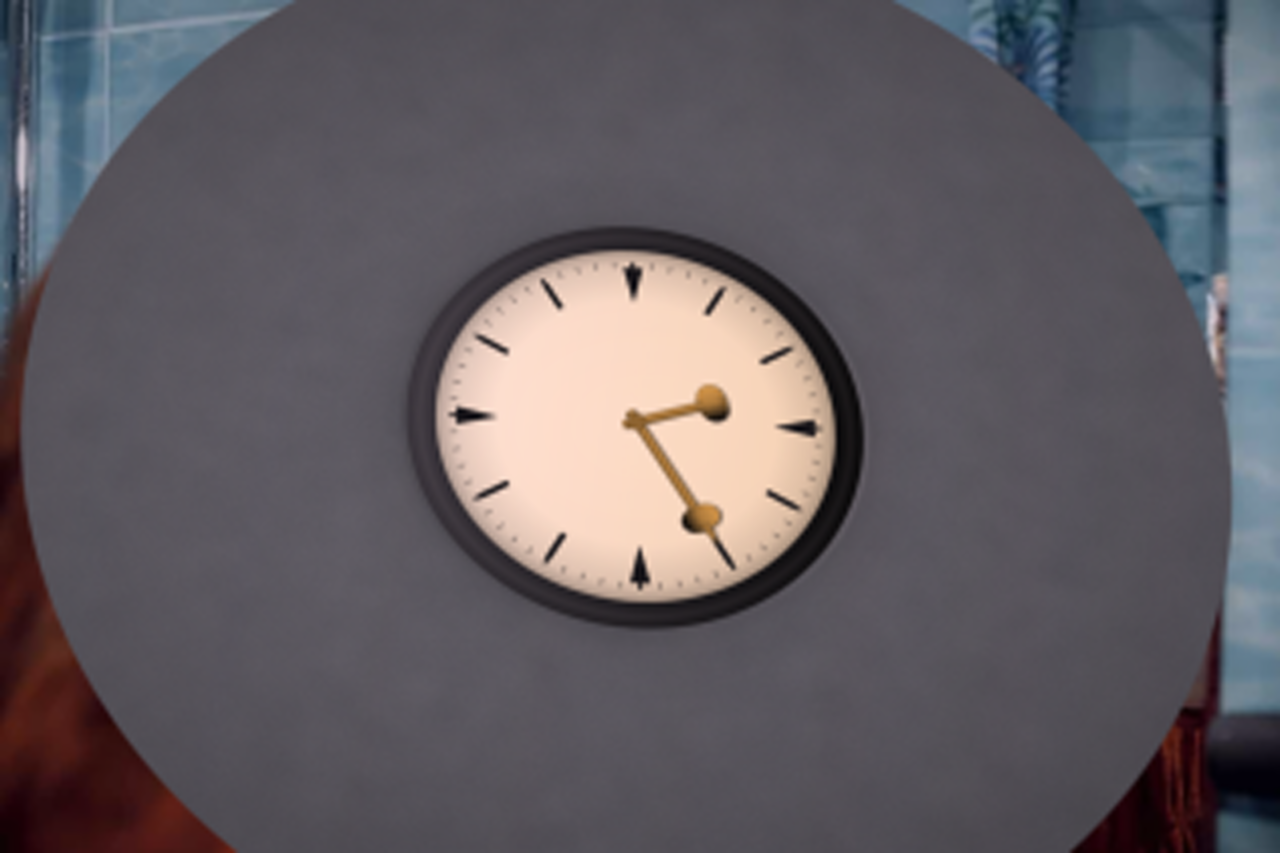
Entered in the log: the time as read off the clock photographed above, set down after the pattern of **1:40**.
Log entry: **2:25**
